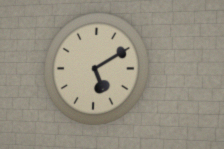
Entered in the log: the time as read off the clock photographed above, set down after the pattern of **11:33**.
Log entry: **5:10**
